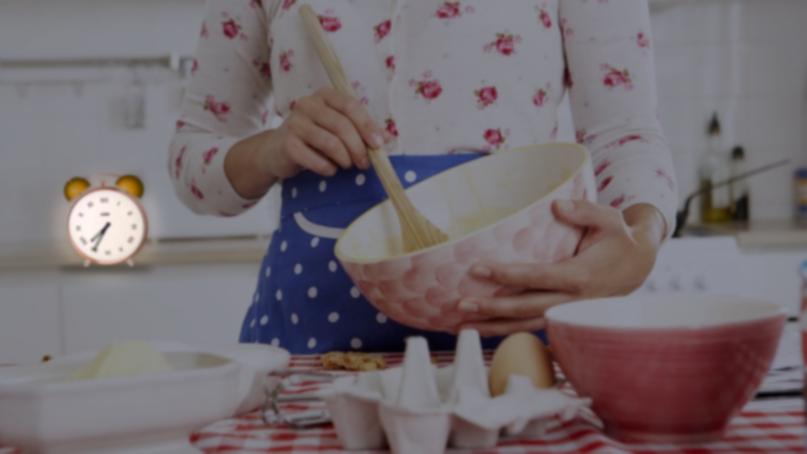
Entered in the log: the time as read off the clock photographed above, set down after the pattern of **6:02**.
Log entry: **7:35**
